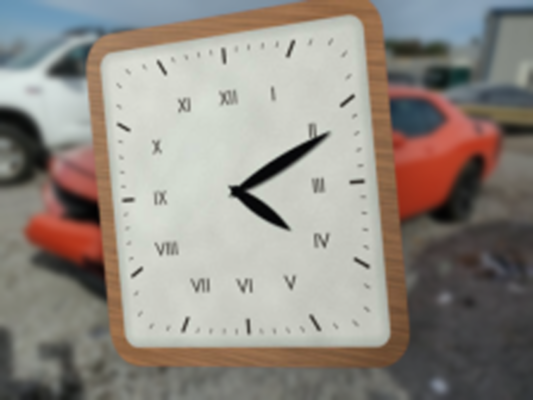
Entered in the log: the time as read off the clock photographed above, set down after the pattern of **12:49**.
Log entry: **4:11**
